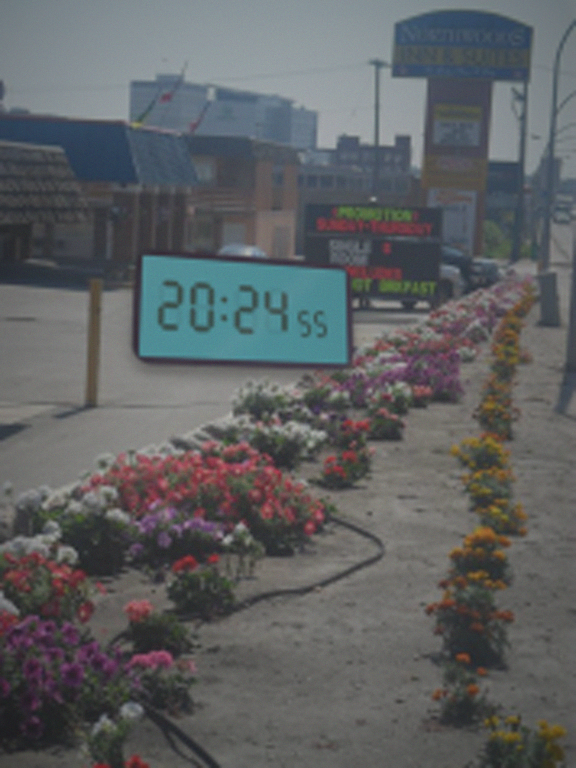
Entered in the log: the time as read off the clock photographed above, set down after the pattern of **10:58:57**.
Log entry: **20:24:55**
